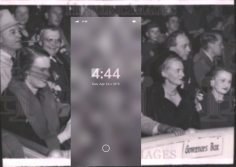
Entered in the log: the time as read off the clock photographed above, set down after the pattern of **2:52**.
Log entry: **4:44**
